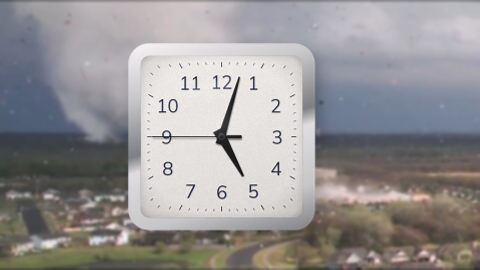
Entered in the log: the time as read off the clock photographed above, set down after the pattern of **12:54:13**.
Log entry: **5:02:45**
